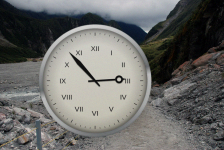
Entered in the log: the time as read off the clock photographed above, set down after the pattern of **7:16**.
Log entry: **2:53**
